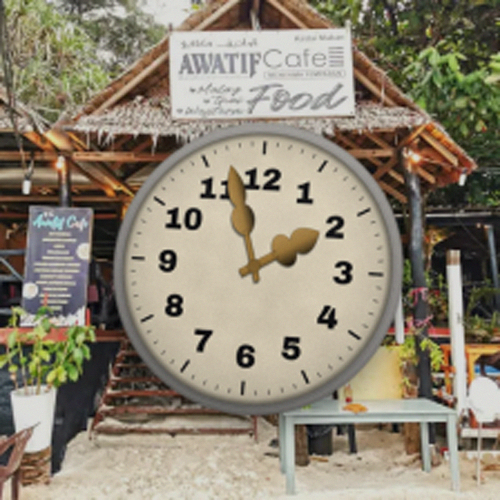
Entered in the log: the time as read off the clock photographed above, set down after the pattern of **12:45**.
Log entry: **1:57**
